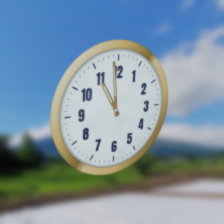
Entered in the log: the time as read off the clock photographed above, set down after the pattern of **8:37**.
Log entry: **10:59**
